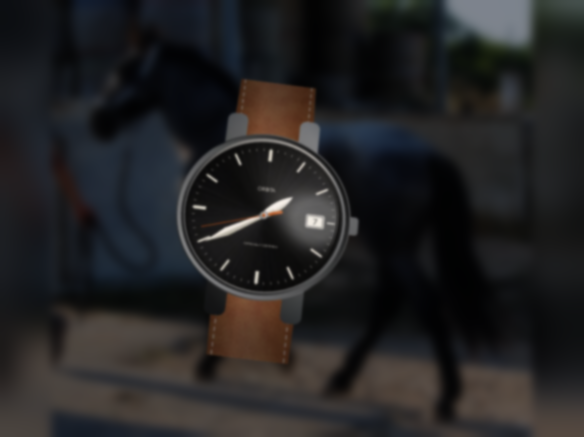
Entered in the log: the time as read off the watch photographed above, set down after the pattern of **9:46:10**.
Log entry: **1:39:42**
